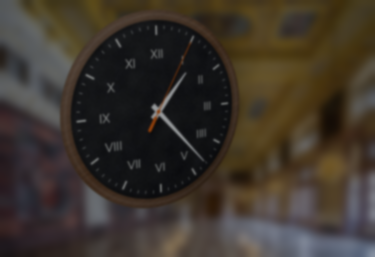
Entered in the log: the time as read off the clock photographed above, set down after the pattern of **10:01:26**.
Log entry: **1:23:05**
